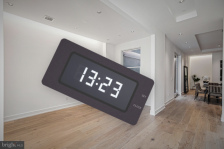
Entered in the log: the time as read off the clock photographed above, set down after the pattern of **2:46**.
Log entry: **13:23**
